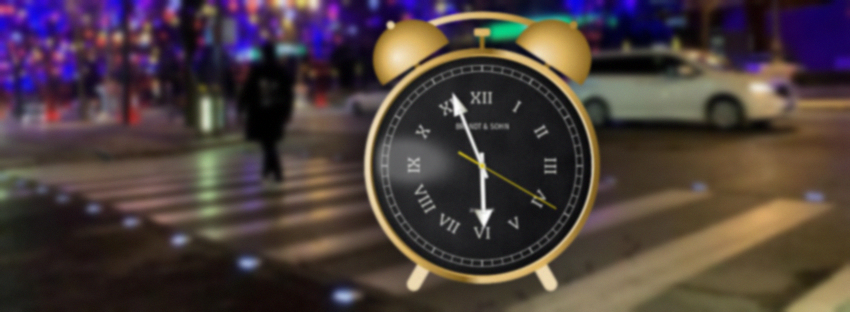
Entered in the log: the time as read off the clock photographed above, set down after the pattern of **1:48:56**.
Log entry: **5:56:20**
